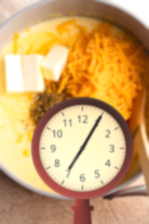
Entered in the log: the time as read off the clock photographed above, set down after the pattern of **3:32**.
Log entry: **7:05**
